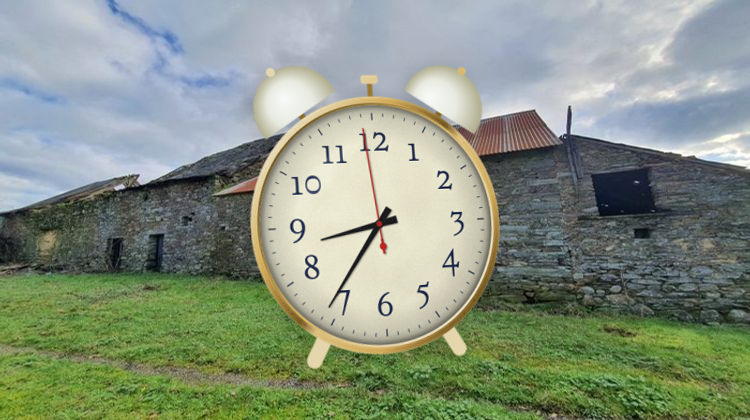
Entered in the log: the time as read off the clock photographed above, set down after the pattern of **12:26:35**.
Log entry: **8:35:59**
